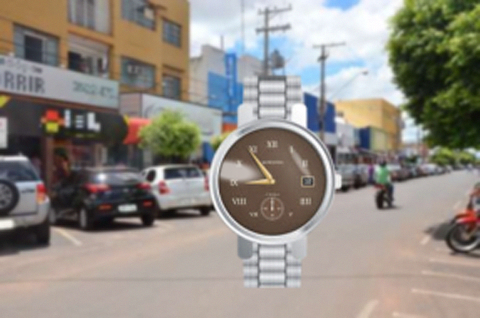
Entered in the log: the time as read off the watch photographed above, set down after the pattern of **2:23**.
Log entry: **8:54**
